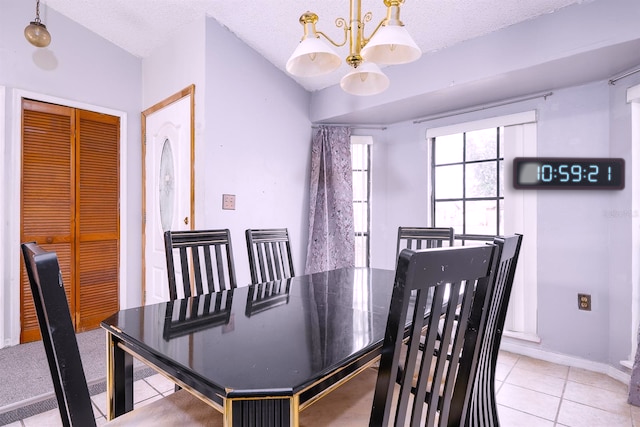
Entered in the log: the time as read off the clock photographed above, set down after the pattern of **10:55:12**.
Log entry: **10:59:21**
